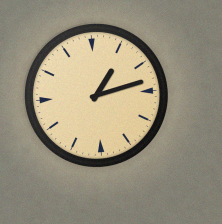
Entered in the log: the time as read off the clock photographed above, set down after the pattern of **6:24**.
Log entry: **1:13**
